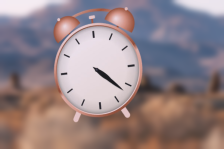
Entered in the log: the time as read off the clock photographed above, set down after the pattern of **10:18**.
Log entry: **4:22**
